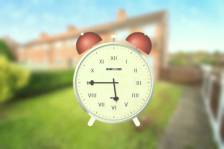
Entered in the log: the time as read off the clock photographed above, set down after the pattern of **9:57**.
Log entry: **5:45**
